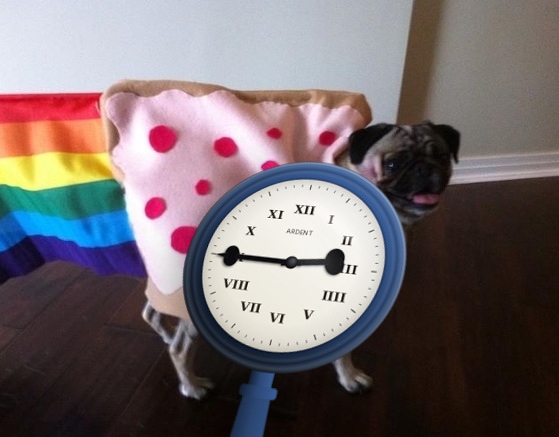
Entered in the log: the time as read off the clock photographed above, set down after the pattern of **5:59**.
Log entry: **2:45**
